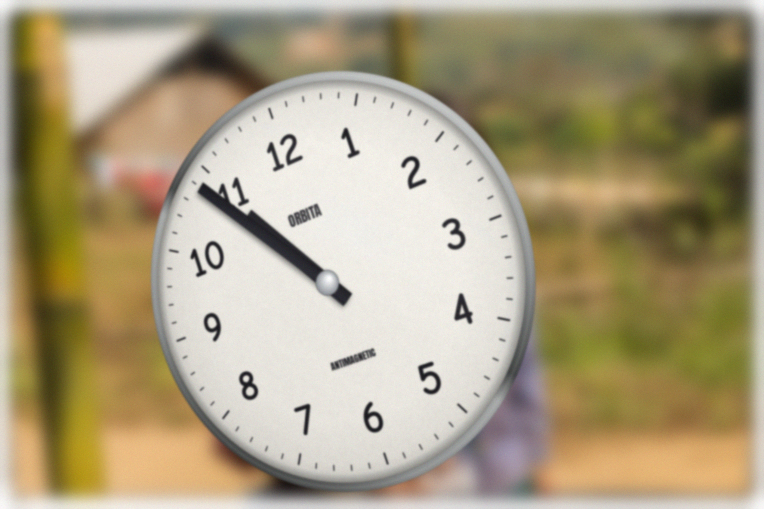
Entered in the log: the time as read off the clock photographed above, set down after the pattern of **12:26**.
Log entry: **10:54**
